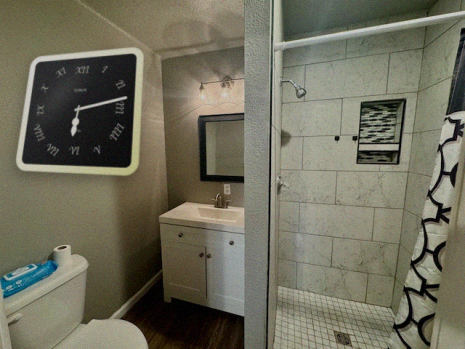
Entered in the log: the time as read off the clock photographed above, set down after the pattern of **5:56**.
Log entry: **6:13**
